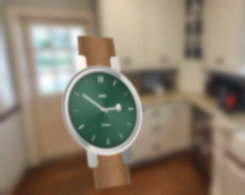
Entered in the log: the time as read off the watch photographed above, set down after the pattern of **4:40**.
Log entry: **2:51**
